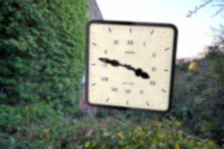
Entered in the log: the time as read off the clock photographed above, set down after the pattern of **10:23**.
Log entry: **3:47**
